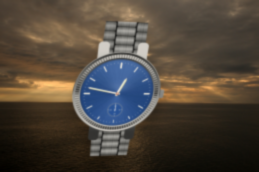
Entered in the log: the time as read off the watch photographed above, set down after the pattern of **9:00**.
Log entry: **12:47**
